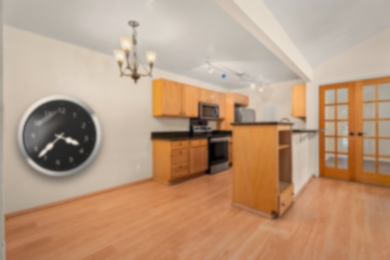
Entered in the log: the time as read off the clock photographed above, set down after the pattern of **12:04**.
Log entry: **3:37**
